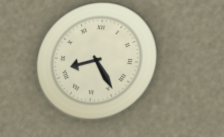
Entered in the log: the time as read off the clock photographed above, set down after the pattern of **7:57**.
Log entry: **8:24**
